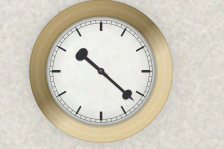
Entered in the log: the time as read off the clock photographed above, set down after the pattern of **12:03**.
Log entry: **10:22**
